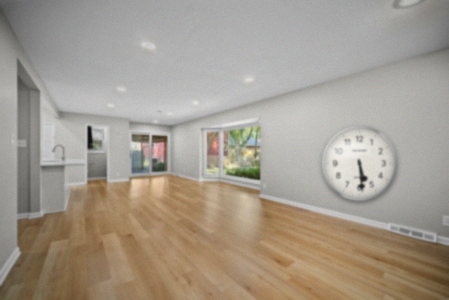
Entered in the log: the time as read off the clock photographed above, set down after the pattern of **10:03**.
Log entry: **5:29**
